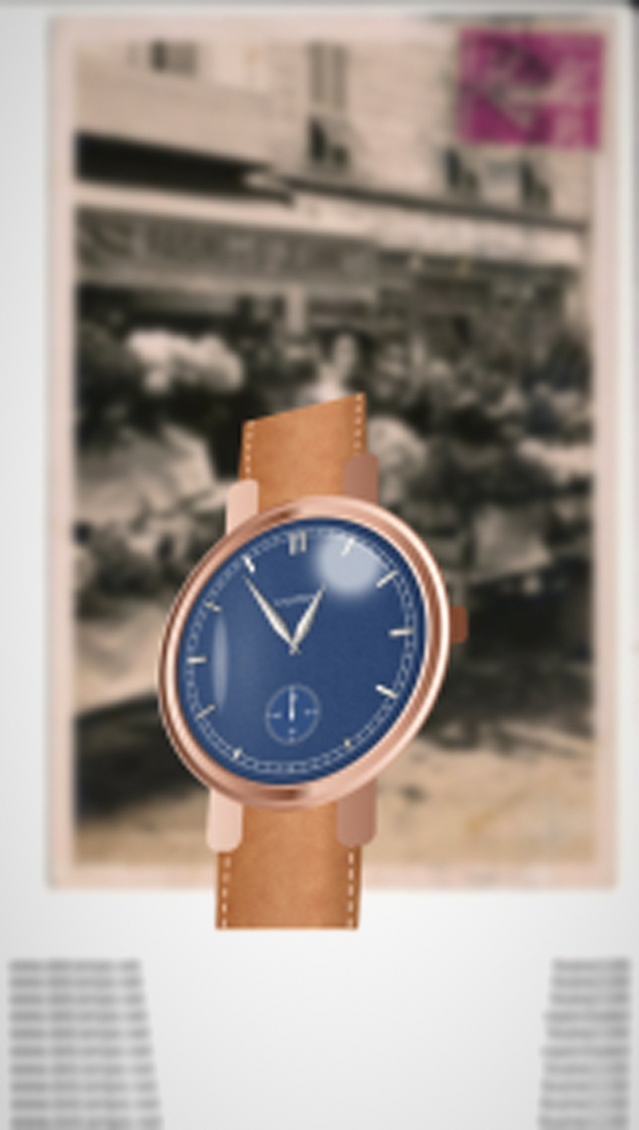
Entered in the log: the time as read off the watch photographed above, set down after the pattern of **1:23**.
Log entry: **12:54**
